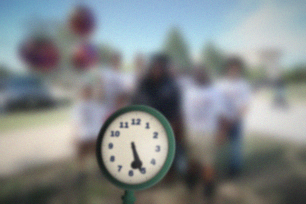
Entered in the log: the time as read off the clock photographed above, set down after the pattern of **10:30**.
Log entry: **5:26**
